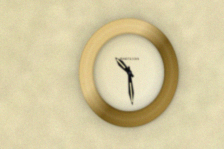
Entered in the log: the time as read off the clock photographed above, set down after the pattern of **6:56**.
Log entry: **10:29**
